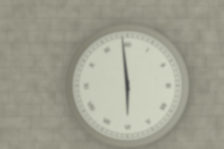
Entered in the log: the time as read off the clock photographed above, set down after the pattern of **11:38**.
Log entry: **5:59**
